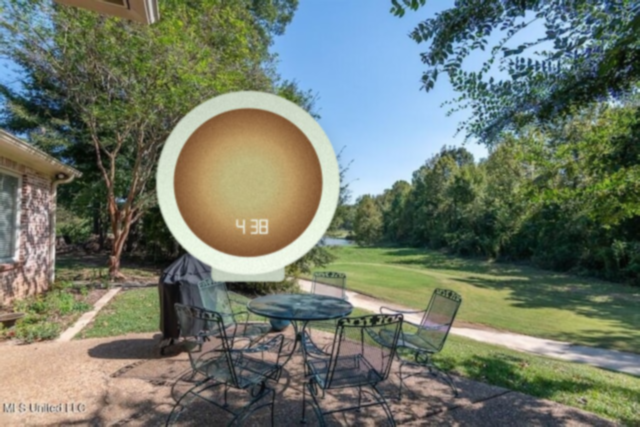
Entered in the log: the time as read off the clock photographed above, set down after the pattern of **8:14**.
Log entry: **4:38**
